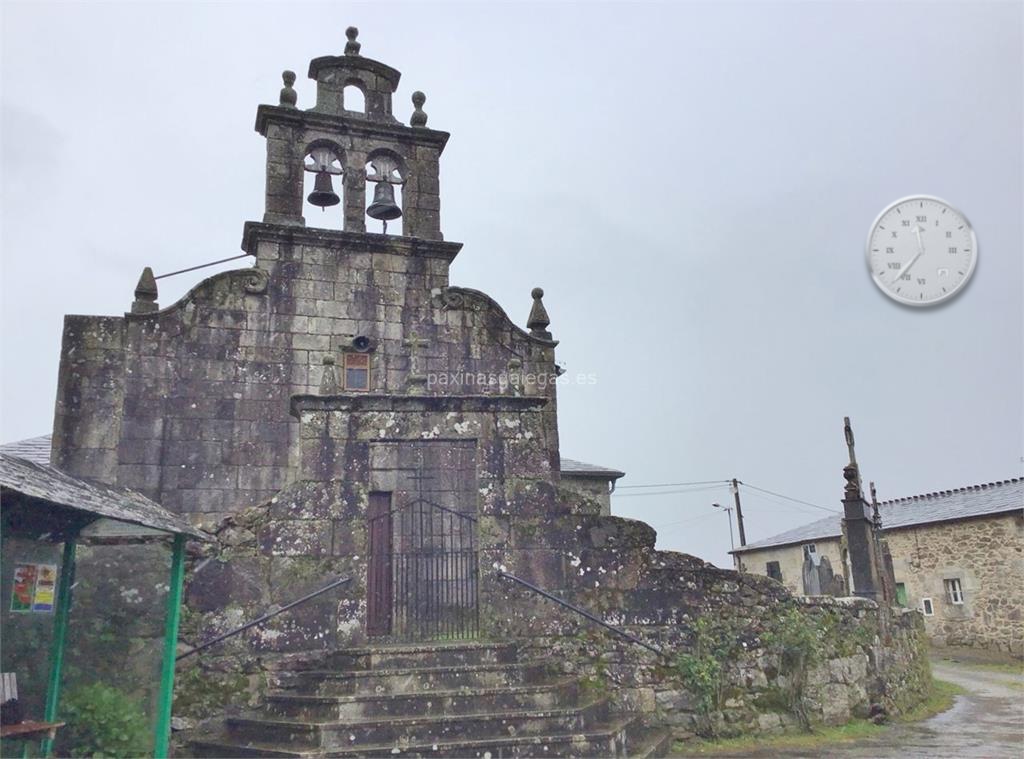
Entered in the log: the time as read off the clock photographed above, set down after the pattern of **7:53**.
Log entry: **11:37**
